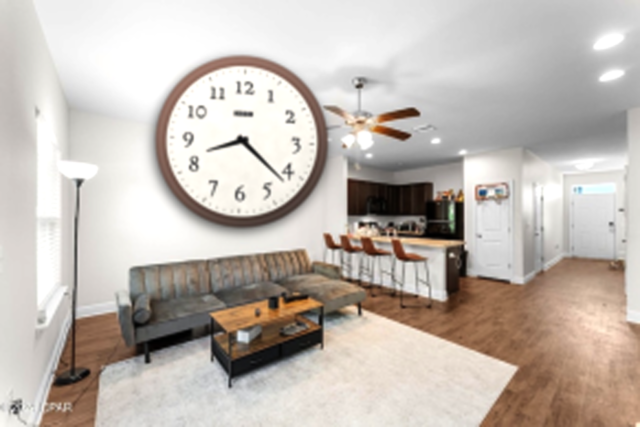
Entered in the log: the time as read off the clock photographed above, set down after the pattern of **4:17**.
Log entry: **8:22**
